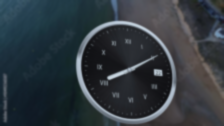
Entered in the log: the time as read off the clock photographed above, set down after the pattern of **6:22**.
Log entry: **8:10**
